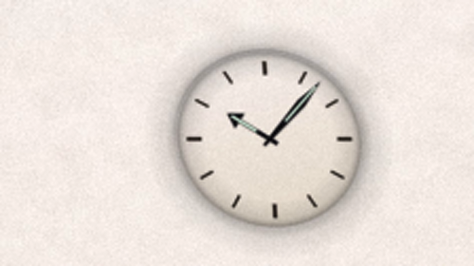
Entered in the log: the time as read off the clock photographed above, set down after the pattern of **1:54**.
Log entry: **10:07**
